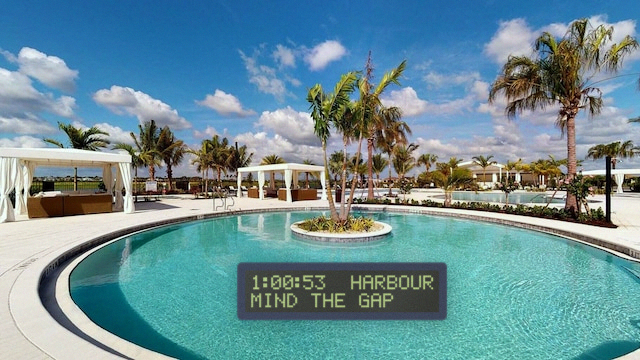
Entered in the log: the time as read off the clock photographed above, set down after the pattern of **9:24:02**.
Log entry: **1:00:53**
